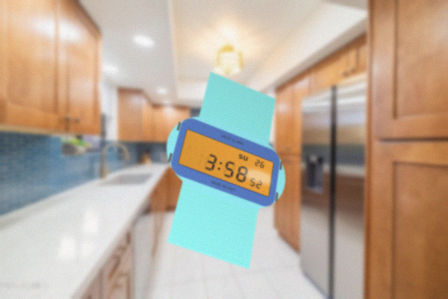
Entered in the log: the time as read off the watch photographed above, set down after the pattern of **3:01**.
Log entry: **3:58**
